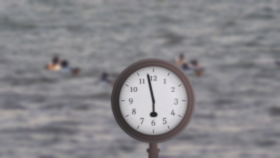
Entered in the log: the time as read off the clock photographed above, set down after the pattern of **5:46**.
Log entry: **5:58**
